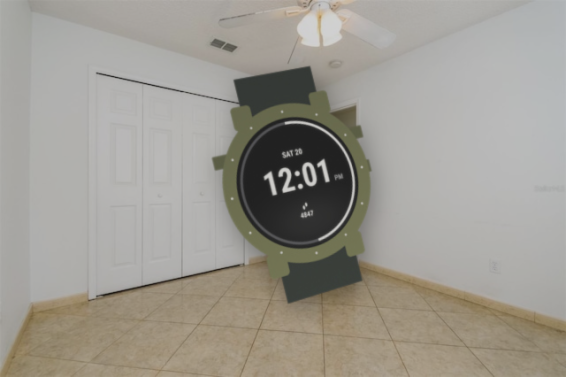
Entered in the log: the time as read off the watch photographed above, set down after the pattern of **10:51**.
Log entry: **12:01**
